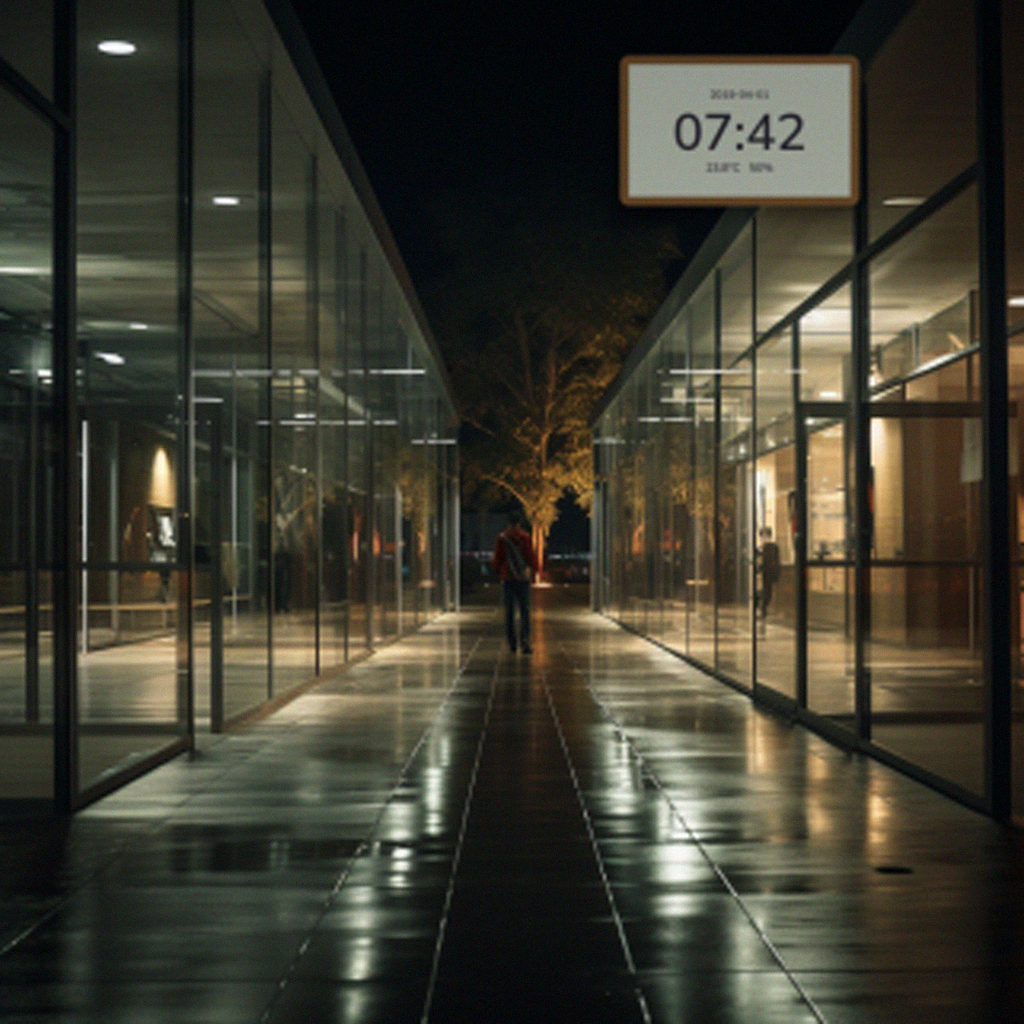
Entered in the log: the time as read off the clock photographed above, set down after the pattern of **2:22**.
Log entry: **7:42**
